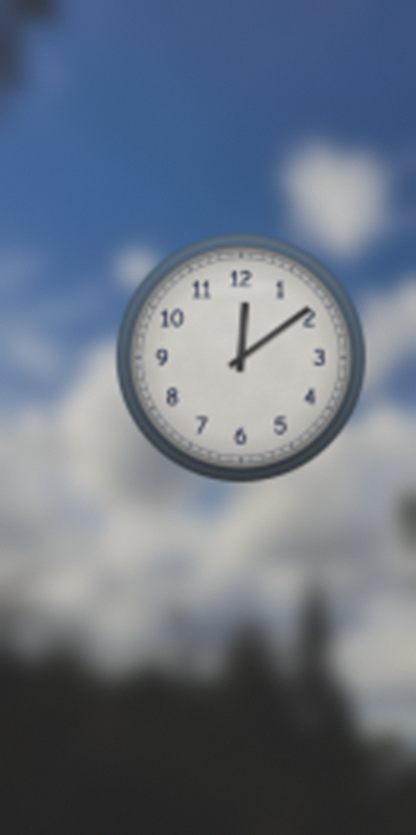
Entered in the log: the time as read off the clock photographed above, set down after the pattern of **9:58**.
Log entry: **12:09**
